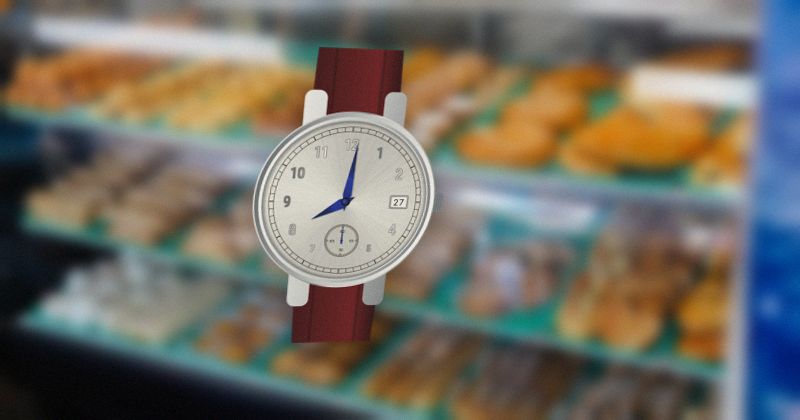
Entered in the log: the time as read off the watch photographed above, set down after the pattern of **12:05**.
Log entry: **8:01**
